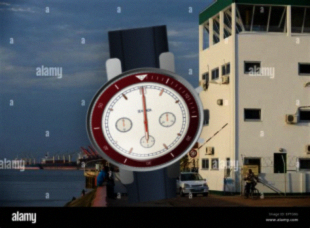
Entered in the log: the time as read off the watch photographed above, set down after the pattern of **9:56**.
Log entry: **6:00**
